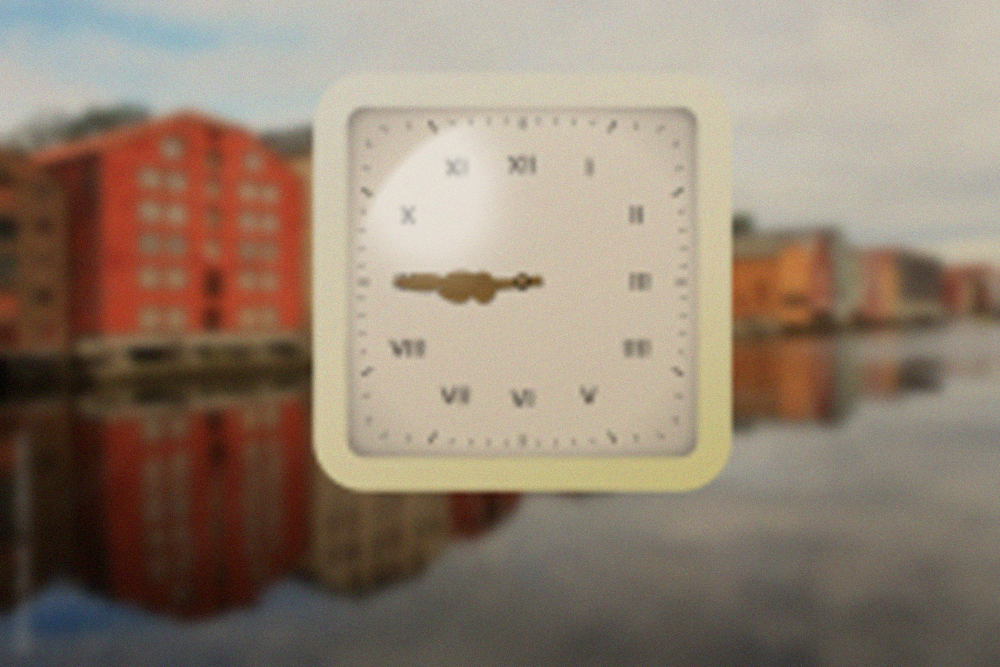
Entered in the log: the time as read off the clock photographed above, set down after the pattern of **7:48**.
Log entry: **8:45**
